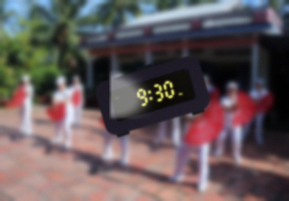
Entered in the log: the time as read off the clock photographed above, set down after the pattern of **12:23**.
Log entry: **9:30**
